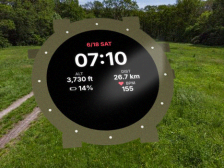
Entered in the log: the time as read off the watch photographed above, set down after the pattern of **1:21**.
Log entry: **7:10**
